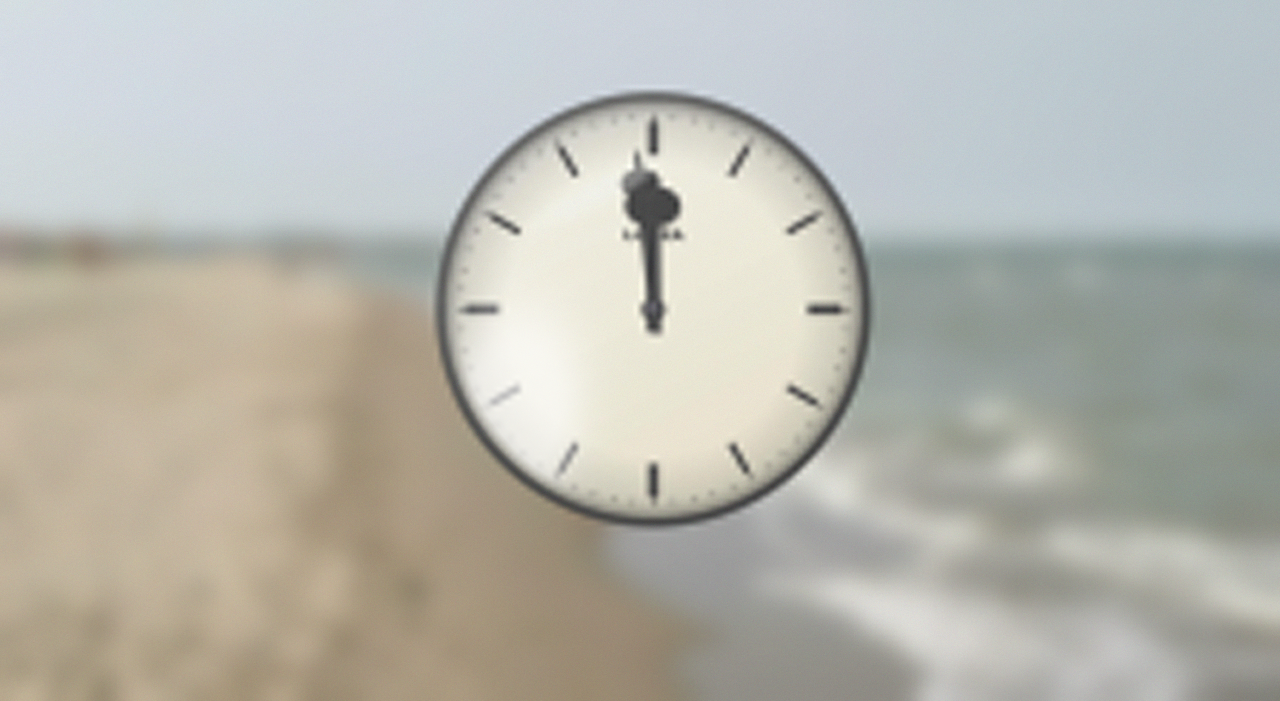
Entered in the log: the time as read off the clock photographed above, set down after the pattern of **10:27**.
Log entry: **11:59**
